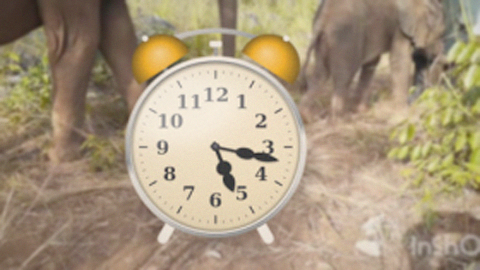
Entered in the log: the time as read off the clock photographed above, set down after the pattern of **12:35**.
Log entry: **5:17**
